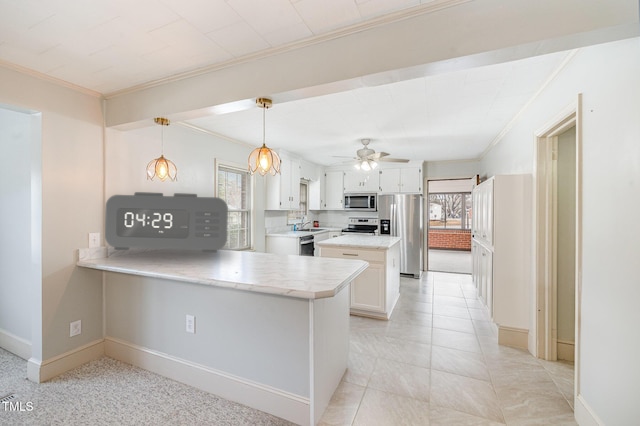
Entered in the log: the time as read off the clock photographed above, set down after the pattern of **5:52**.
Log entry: **4:29**
